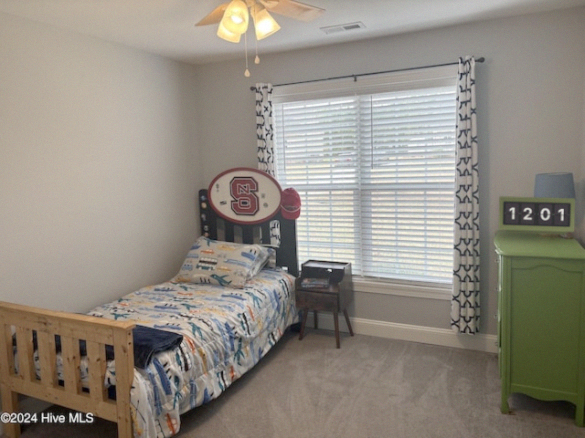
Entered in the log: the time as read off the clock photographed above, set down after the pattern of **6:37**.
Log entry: **12:01**
